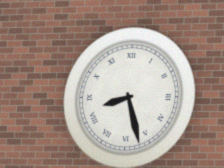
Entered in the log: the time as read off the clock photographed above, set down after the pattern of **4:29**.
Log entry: **8:27**
